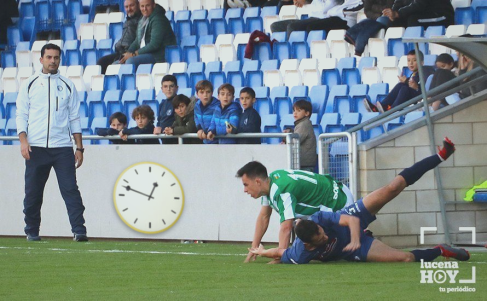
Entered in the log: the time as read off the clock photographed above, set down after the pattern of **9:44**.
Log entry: **12:48**
